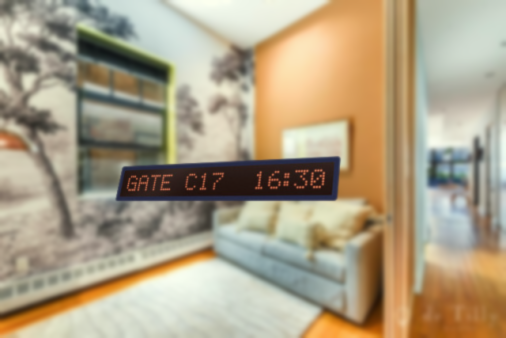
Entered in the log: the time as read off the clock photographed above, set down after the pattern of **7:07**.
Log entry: **16:30**
